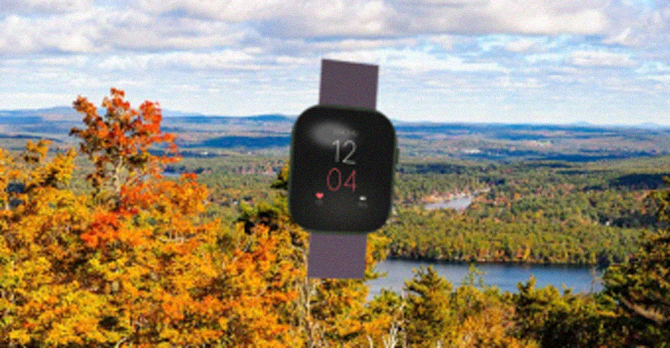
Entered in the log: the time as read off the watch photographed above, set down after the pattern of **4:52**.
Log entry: **12:04**
